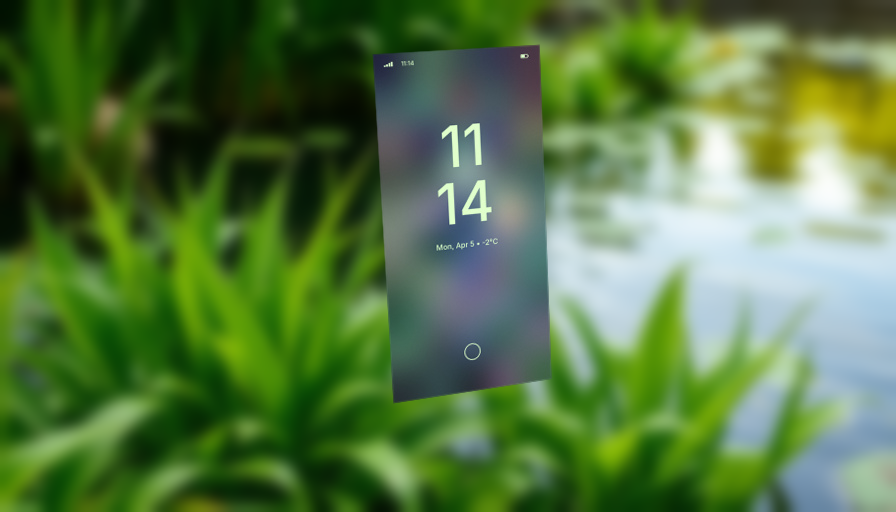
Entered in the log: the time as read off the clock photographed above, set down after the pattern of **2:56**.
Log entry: **11:14**
